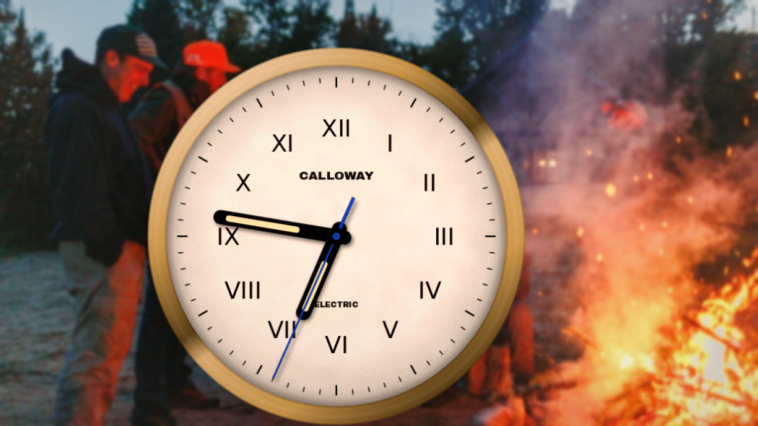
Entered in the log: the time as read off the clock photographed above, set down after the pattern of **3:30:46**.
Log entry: **6:46:34**
